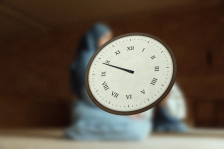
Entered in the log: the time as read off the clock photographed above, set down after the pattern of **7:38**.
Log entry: **9:49**
